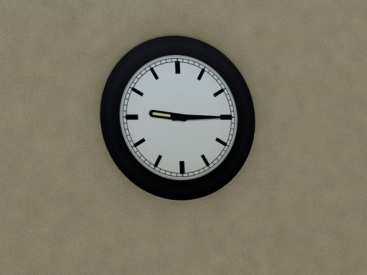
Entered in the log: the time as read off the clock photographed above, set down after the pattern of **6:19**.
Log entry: **9:15**
